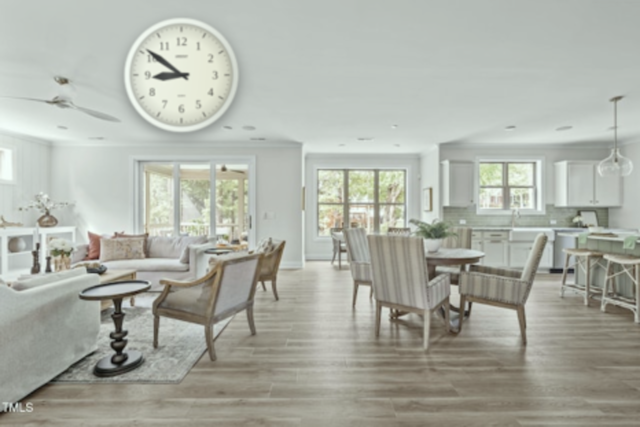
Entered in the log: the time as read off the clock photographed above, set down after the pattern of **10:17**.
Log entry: **8:51**
